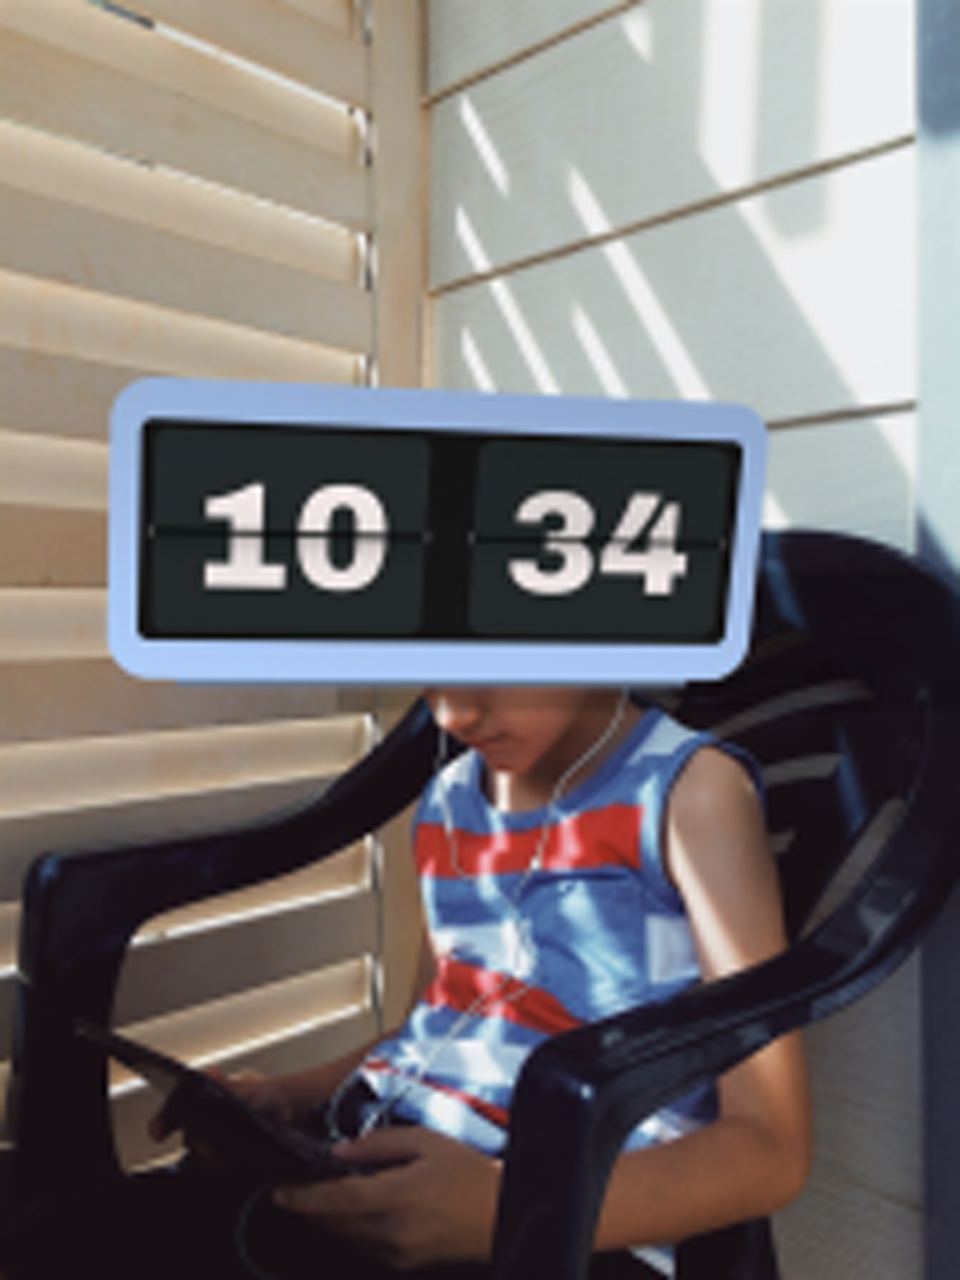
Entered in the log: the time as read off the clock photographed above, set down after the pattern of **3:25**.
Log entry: **10:34**
